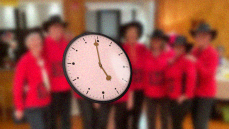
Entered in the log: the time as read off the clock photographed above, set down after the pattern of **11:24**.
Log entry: **4:59**
